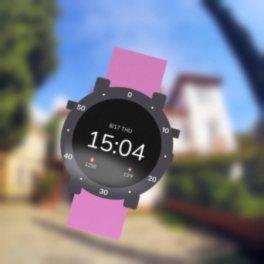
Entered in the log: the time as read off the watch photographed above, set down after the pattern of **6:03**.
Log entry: **15:04**
